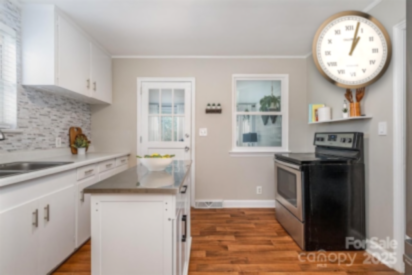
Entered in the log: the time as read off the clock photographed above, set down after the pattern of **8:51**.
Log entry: **1:03**
